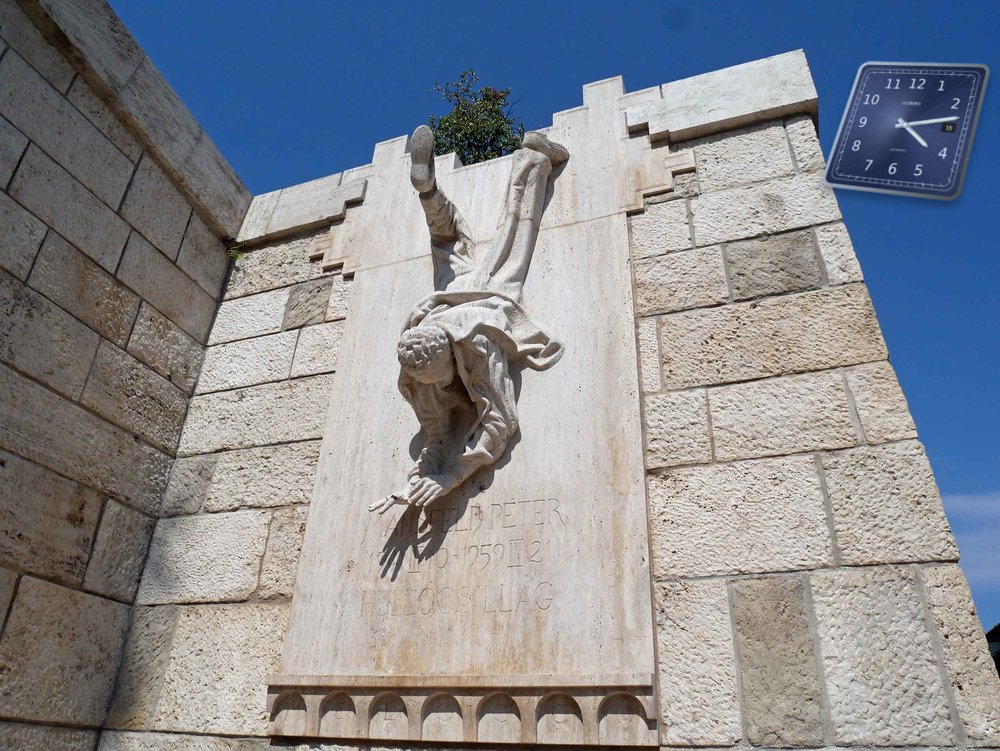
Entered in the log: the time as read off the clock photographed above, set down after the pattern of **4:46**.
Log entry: **4:13**
